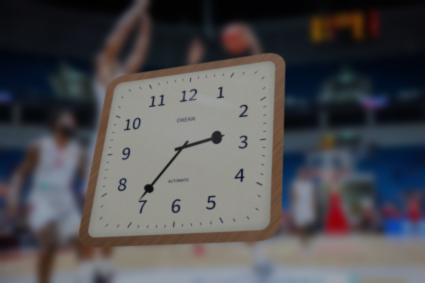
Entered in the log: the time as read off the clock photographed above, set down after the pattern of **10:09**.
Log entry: **2:36**
